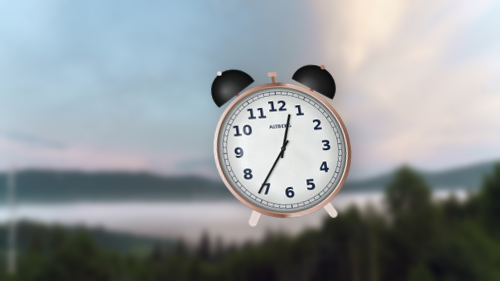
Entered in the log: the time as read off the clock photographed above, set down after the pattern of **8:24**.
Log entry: **12:36**
